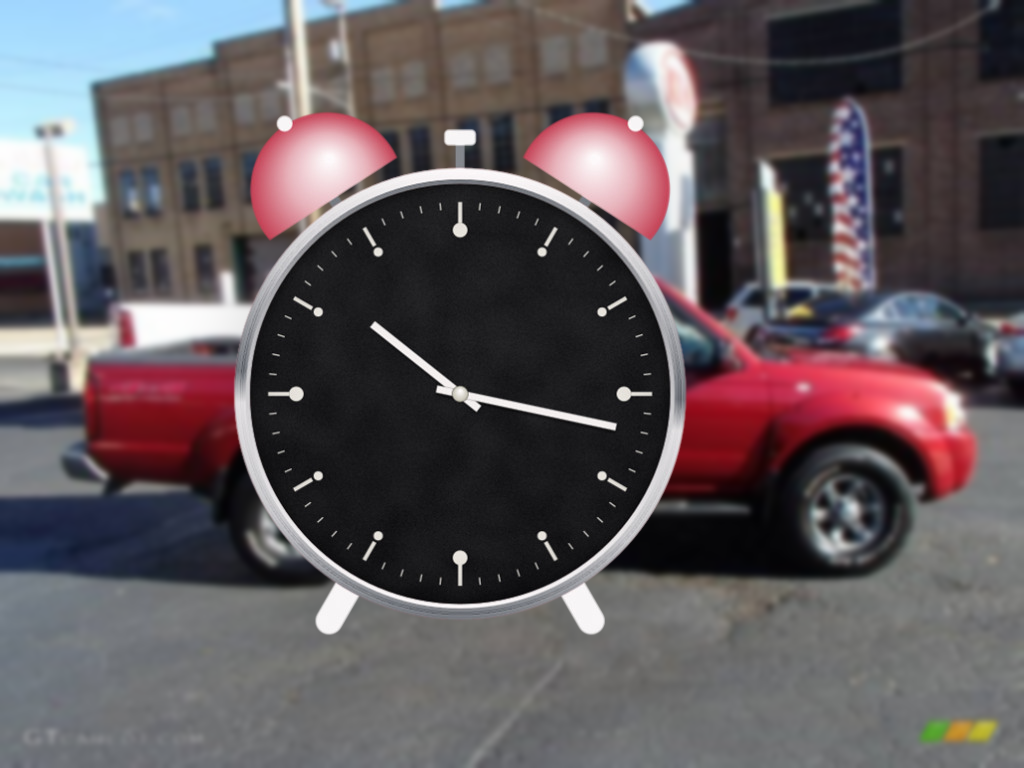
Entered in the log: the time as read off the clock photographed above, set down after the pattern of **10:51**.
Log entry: **10:17**
